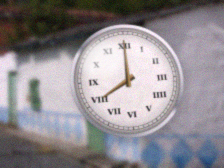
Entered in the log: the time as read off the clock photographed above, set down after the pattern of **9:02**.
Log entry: **8:00**
